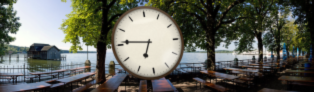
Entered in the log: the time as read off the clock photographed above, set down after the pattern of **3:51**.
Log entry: **6:46**
